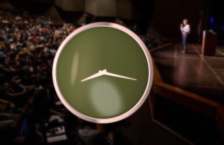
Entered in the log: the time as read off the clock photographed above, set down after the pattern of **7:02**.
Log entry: **8:17**
